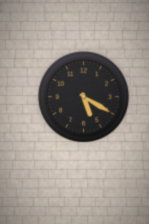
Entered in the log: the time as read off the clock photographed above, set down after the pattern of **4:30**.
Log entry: **5:20**
